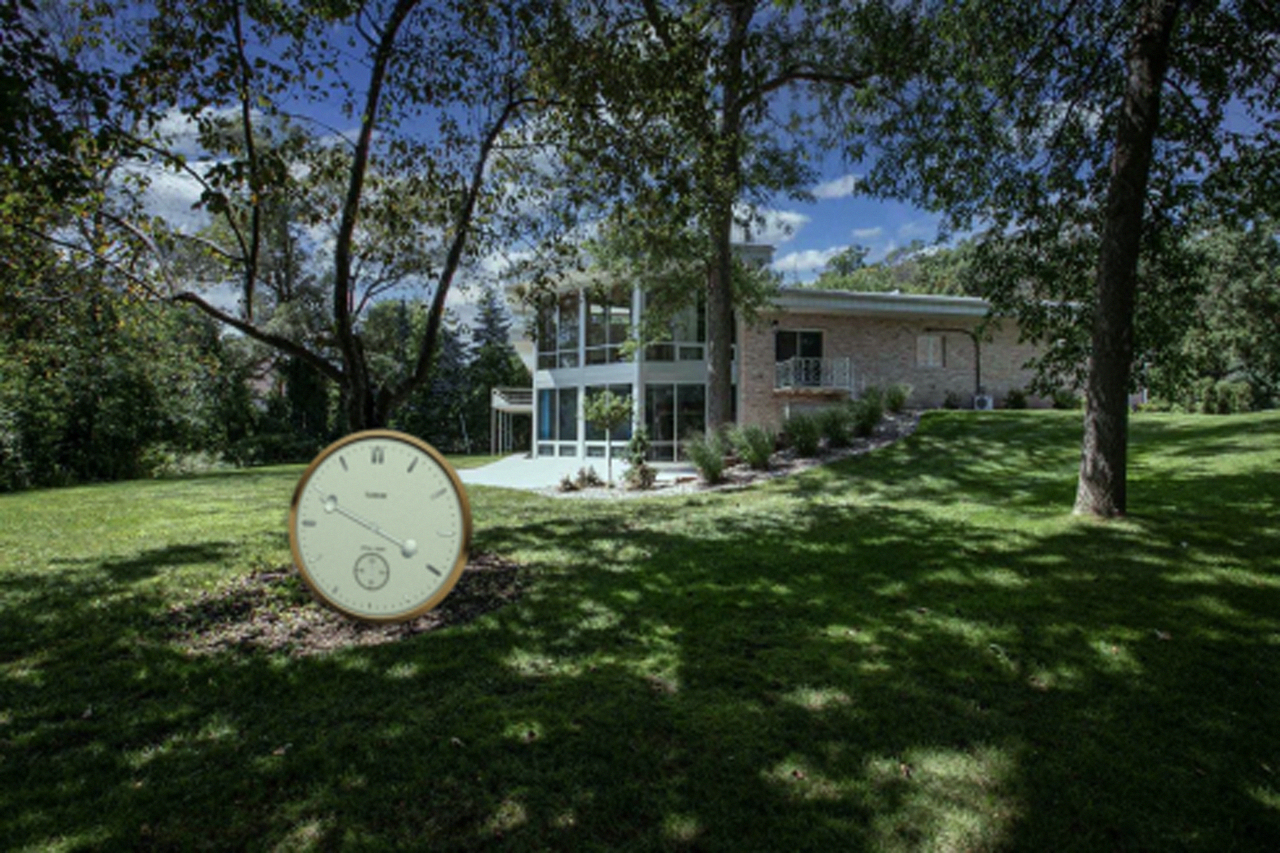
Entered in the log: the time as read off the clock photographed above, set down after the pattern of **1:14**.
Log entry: **3:49**
